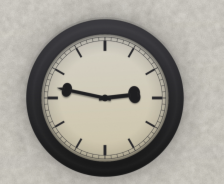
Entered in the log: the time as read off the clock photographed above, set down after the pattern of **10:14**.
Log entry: **2:47**
